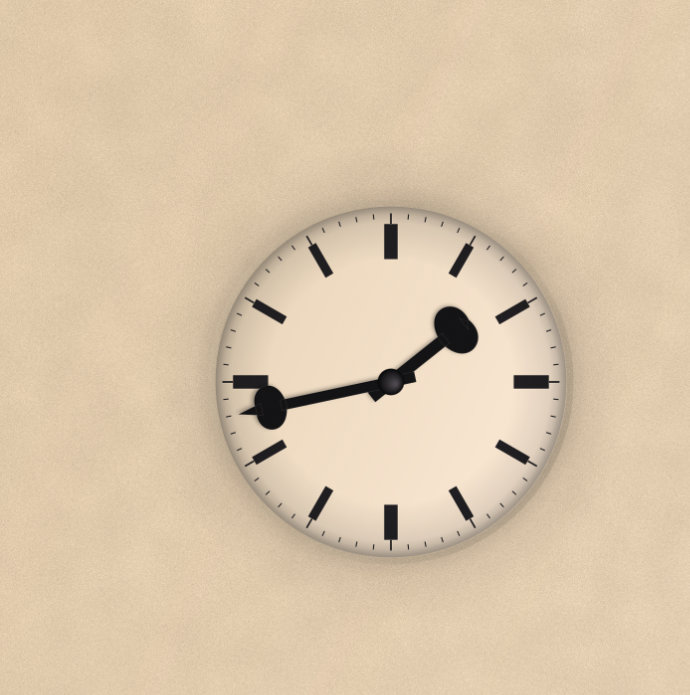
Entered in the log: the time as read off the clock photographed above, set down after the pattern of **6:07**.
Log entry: **1:43**
